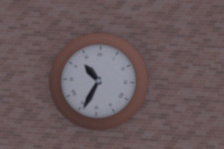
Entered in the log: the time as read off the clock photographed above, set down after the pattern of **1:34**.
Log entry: **10:34**
